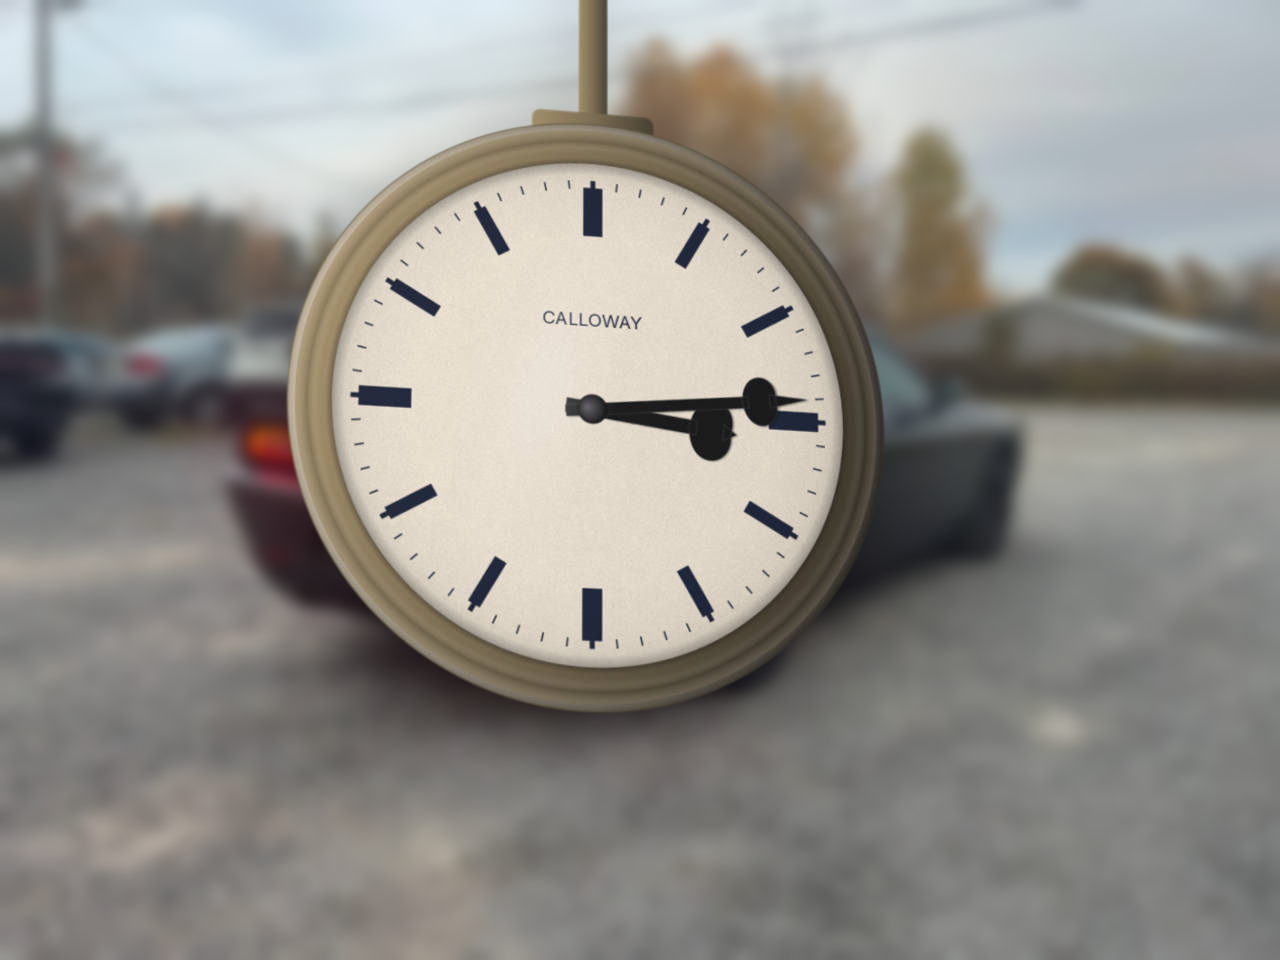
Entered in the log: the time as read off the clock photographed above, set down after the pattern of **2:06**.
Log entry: **3:14**
